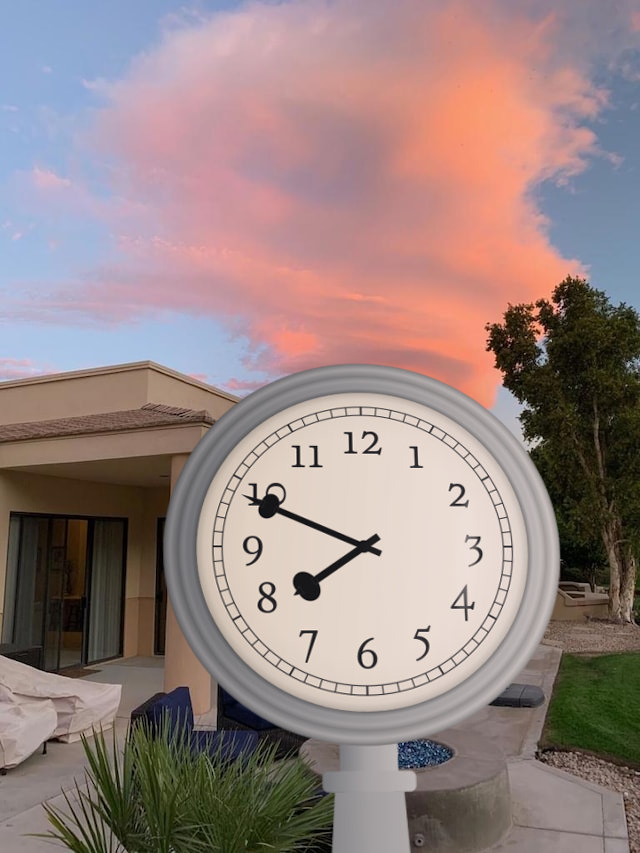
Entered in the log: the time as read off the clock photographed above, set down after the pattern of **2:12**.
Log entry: **7:49**
